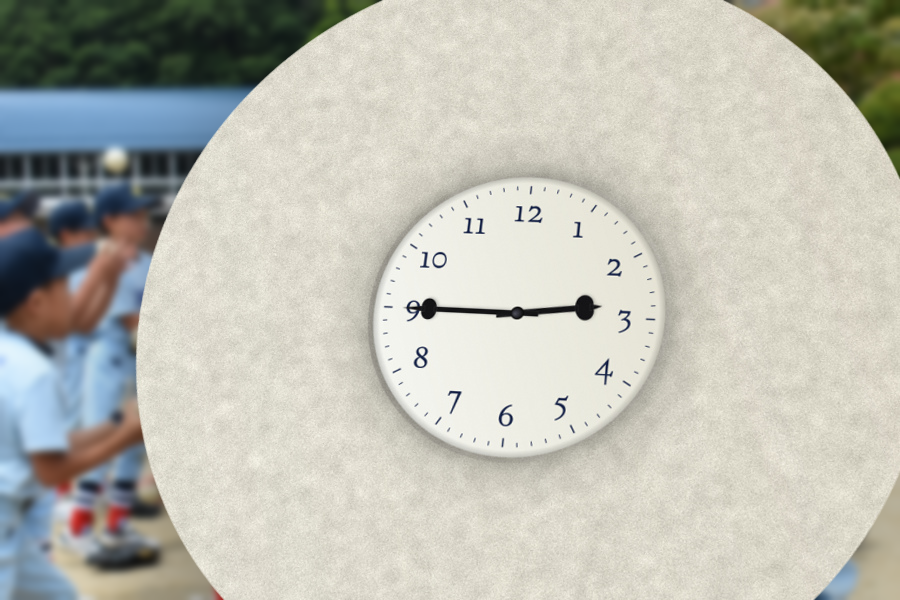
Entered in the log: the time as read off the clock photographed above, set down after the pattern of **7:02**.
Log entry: **2:45**
